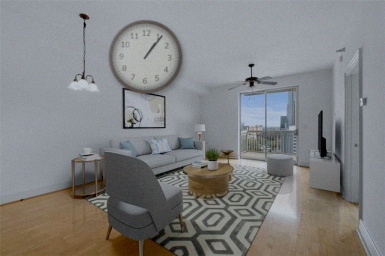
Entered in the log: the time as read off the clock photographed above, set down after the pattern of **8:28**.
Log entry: **1:06**
